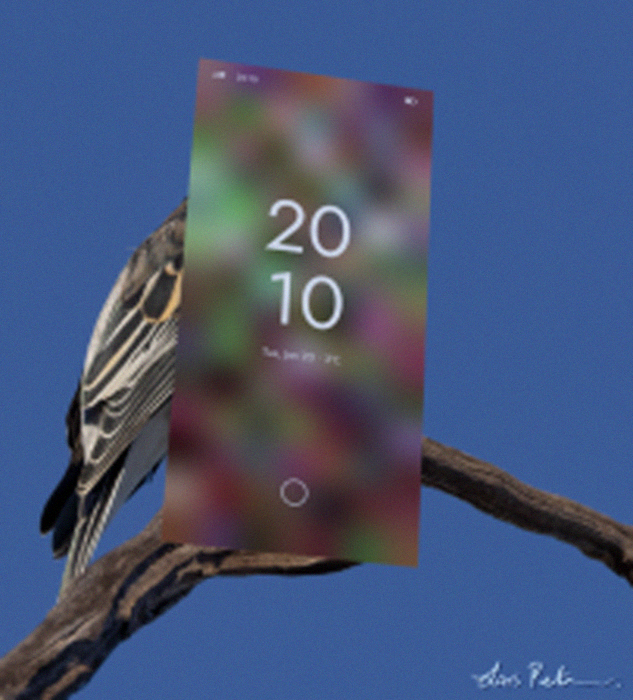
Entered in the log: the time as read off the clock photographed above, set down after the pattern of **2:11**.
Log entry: **20:10**
